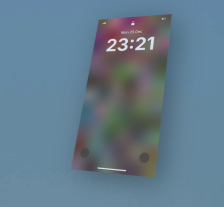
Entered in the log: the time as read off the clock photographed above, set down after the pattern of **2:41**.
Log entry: **23:21**
